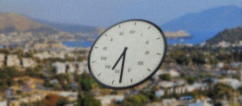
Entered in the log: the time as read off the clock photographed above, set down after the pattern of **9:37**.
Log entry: **6:28**
